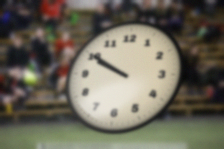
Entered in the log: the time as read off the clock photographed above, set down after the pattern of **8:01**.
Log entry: **9:50**
